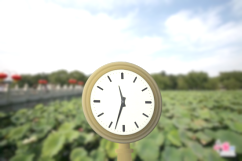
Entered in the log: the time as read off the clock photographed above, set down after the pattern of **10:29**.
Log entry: **11:33**
